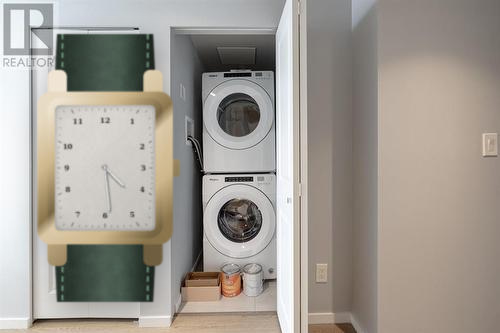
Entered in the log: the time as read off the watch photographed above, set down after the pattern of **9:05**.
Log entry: **4:29**
